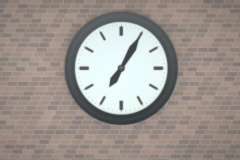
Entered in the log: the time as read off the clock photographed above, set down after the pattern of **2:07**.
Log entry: **7:05**
